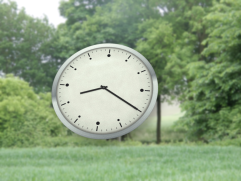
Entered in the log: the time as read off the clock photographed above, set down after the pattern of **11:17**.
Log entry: **8:20**
